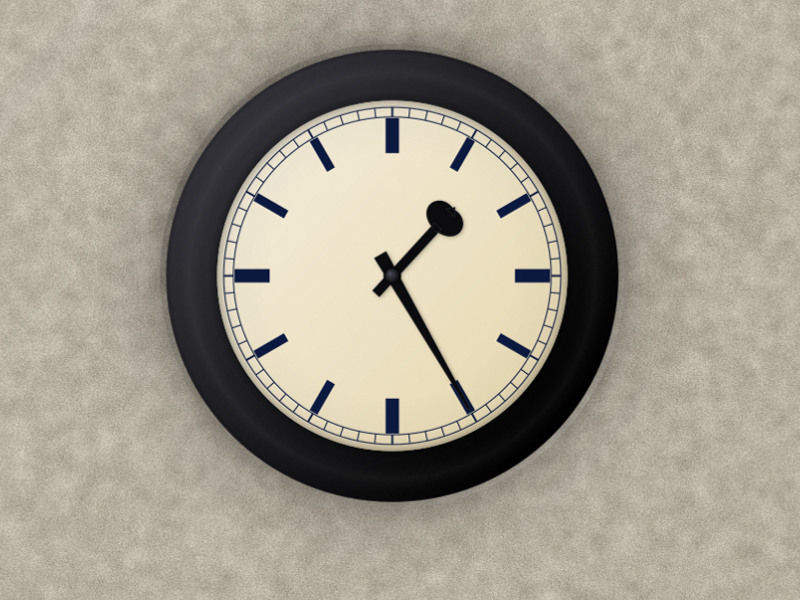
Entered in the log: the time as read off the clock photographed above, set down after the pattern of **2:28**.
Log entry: **1:25**
